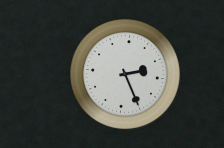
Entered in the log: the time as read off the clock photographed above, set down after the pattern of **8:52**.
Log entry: **2:25**
